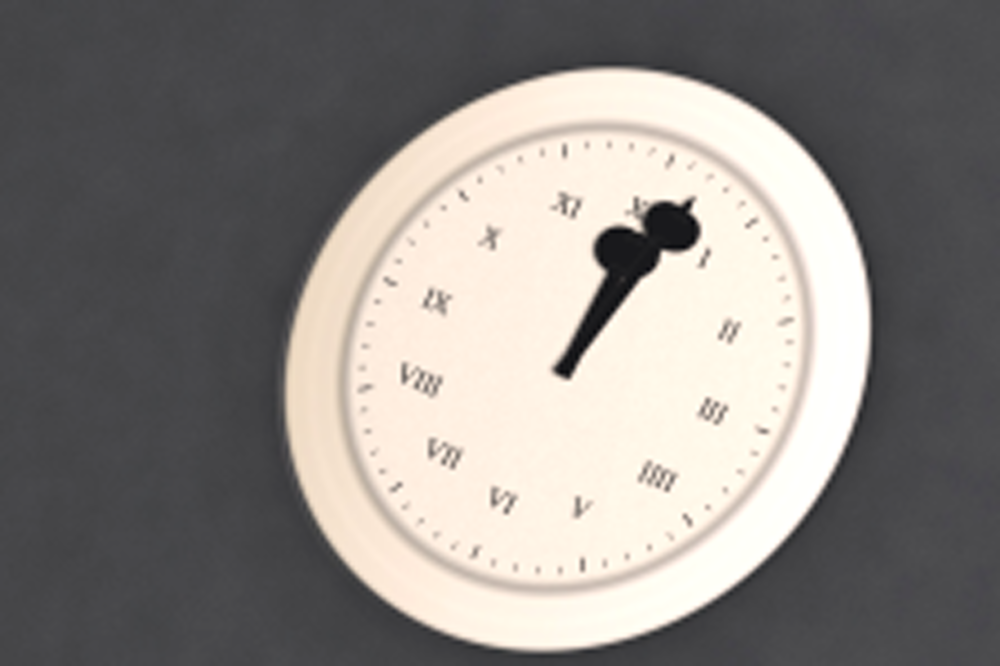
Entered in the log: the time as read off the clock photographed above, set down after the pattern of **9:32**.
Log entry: **12:02**
